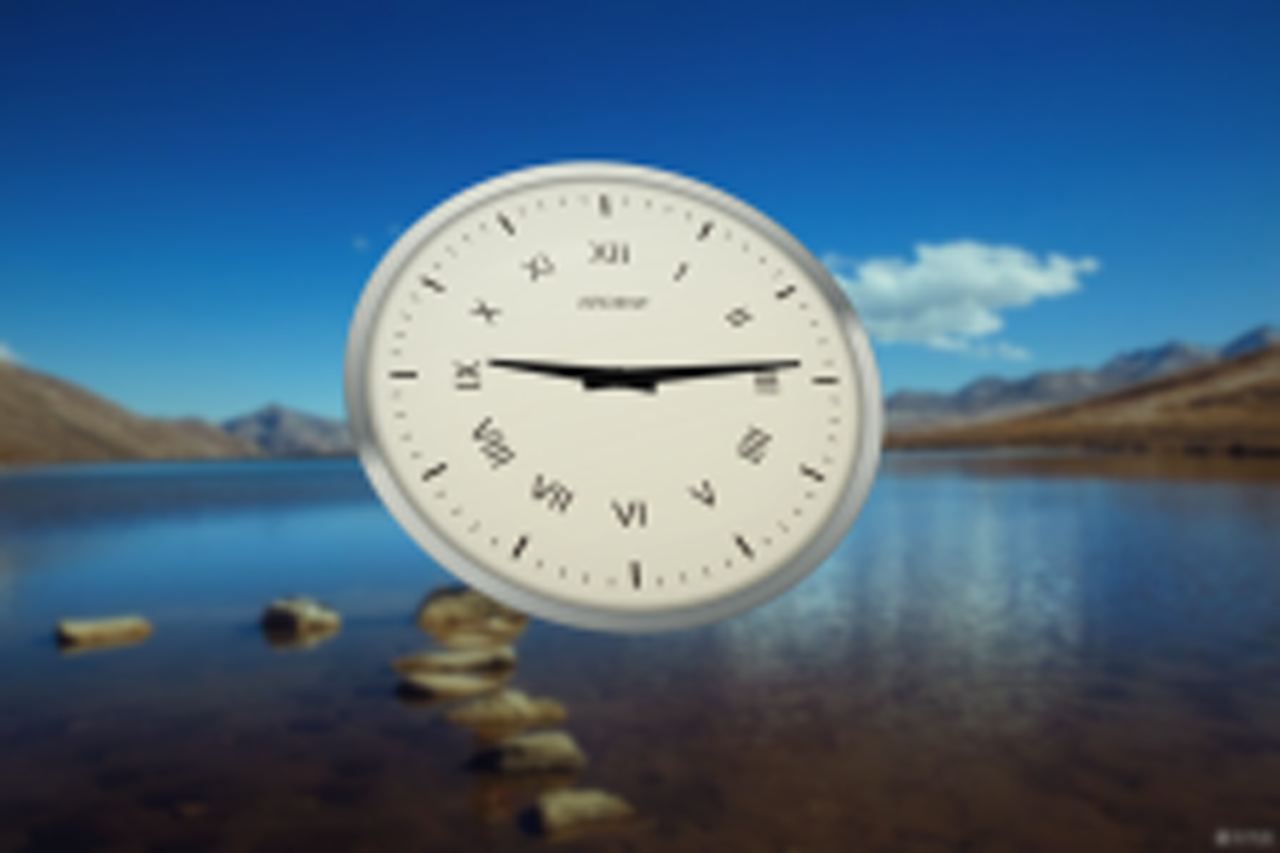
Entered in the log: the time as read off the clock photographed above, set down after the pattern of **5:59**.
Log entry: **9:14**
